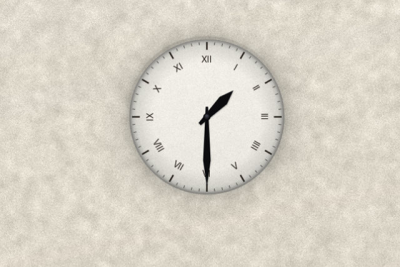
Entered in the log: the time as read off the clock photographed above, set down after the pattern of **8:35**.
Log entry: **1:30**
